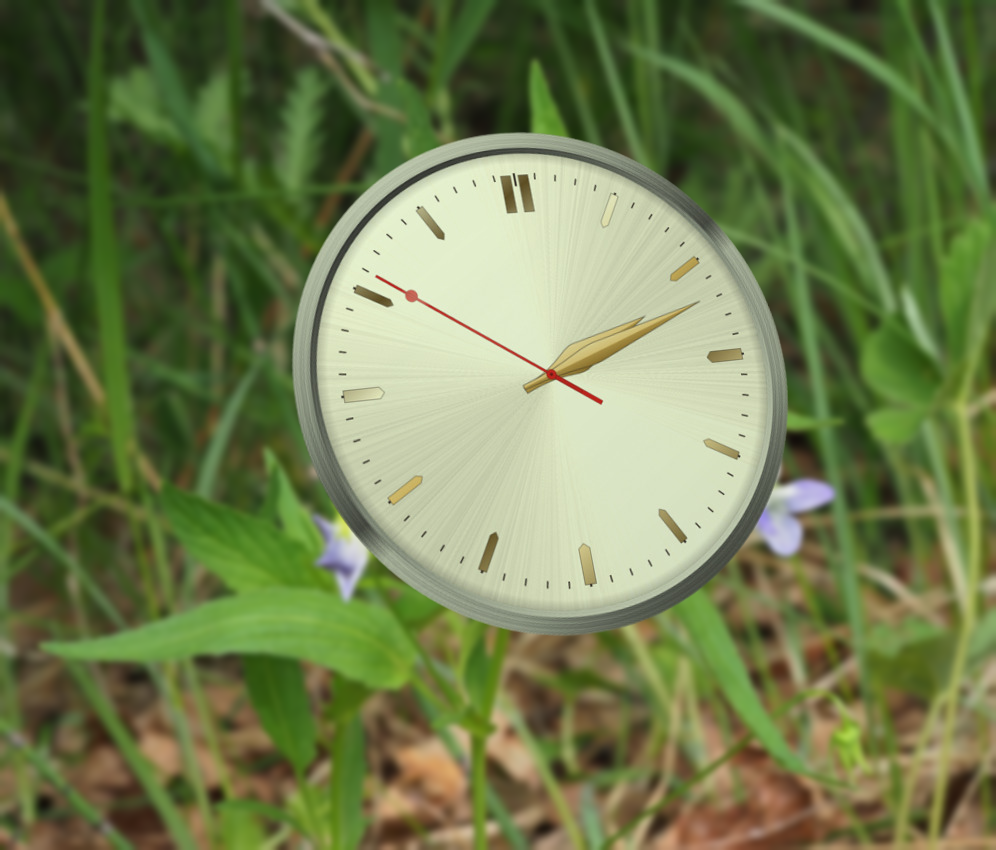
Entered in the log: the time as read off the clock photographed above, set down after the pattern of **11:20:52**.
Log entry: **2:11:51**
